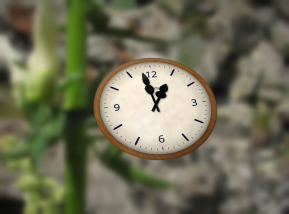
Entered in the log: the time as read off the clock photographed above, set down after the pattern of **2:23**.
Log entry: **12:58**
